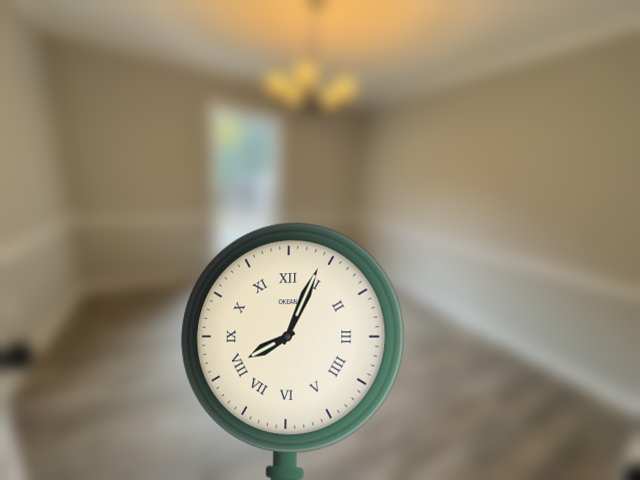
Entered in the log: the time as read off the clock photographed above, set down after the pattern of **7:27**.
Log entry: **8:04**
